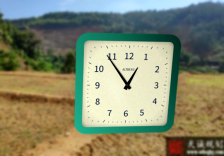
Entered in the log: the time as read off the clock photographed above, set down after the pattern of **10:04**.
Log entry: **12:54**
